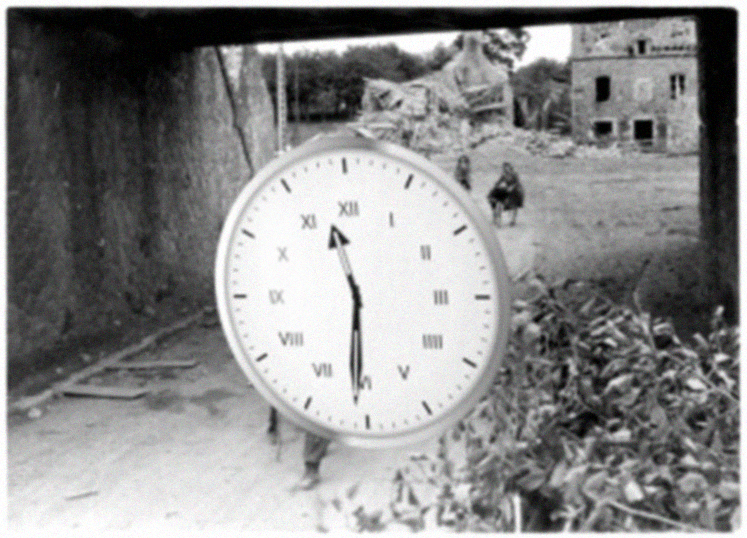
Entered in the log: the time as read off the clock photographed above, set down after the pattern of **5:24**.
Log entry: **11:31**
